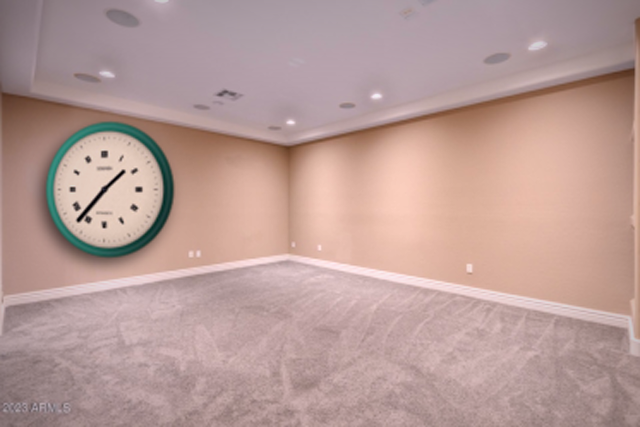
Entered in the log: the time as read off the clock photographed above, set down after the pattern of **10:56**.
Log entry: **1:37**
